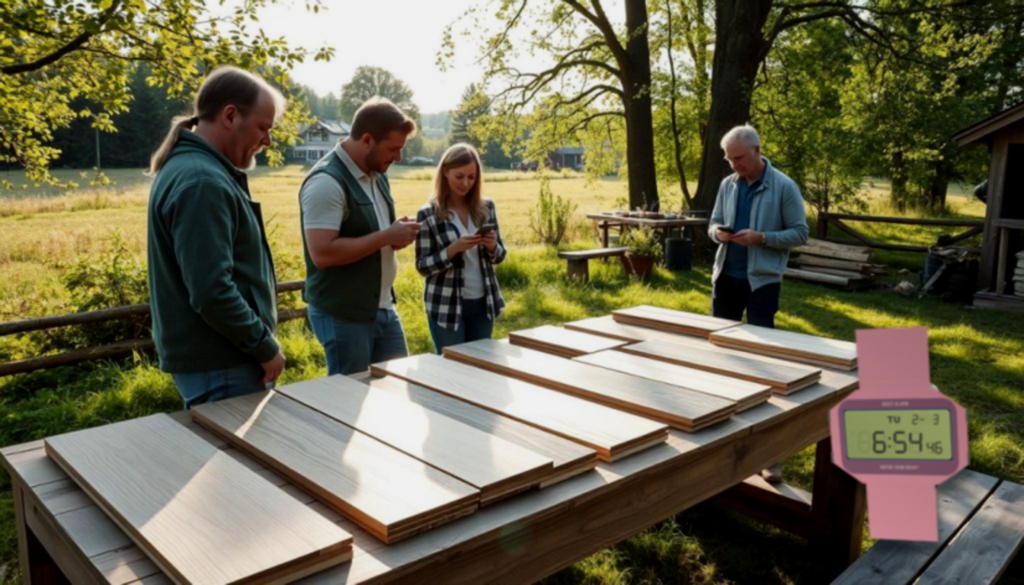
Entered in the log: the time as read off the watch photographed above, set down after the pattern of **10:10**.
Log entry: **6:54**
